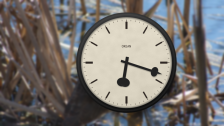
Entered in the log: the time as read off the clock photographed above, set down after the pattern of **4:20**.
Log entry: **6:18**
